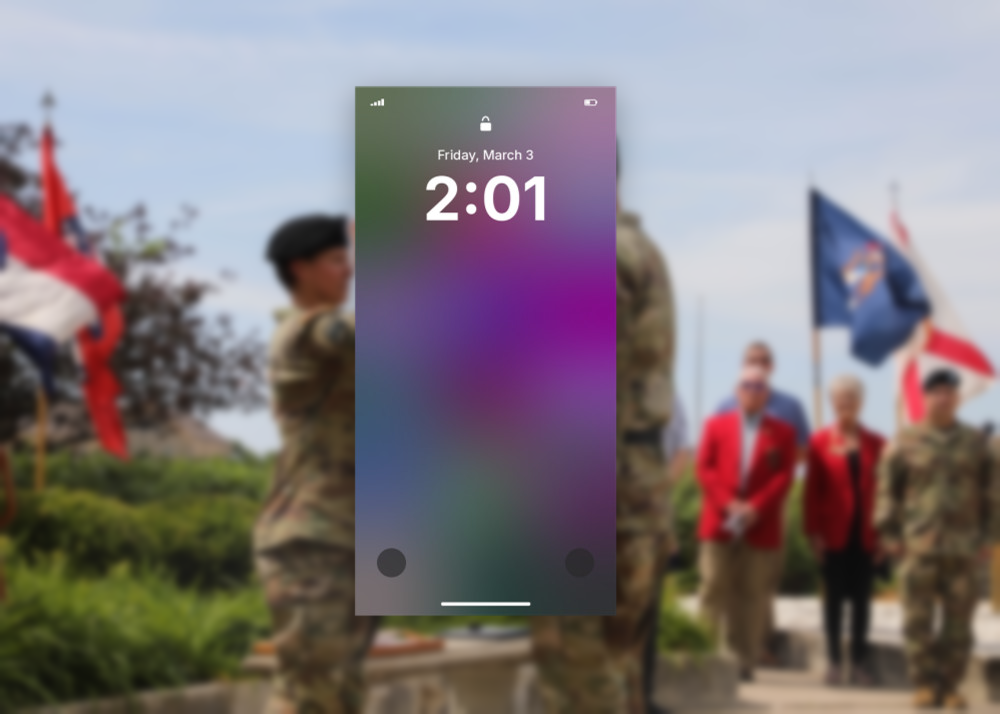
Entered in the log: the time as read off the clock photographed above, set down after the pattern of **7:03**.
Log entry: **2:01**
